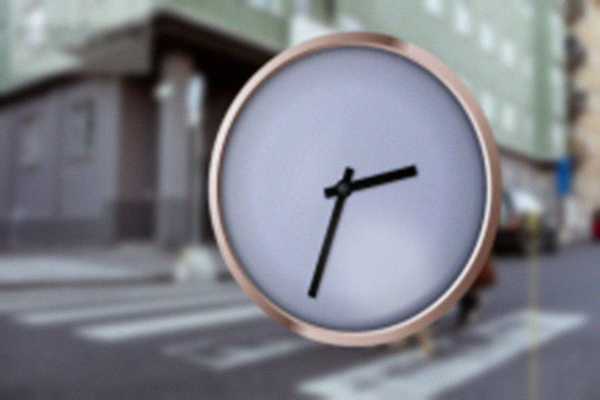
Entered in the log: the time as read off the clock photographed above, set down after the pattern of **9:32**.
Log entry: **2:33**
